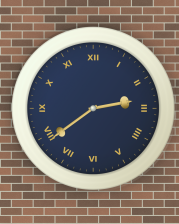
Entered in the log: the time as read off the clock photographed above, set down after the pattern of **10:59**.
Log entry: **2:39**
